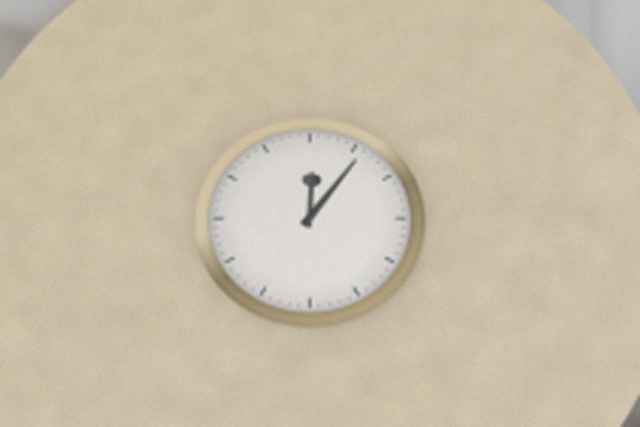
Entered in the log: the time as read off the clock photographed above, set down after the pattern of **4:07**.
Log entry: **12:06**
